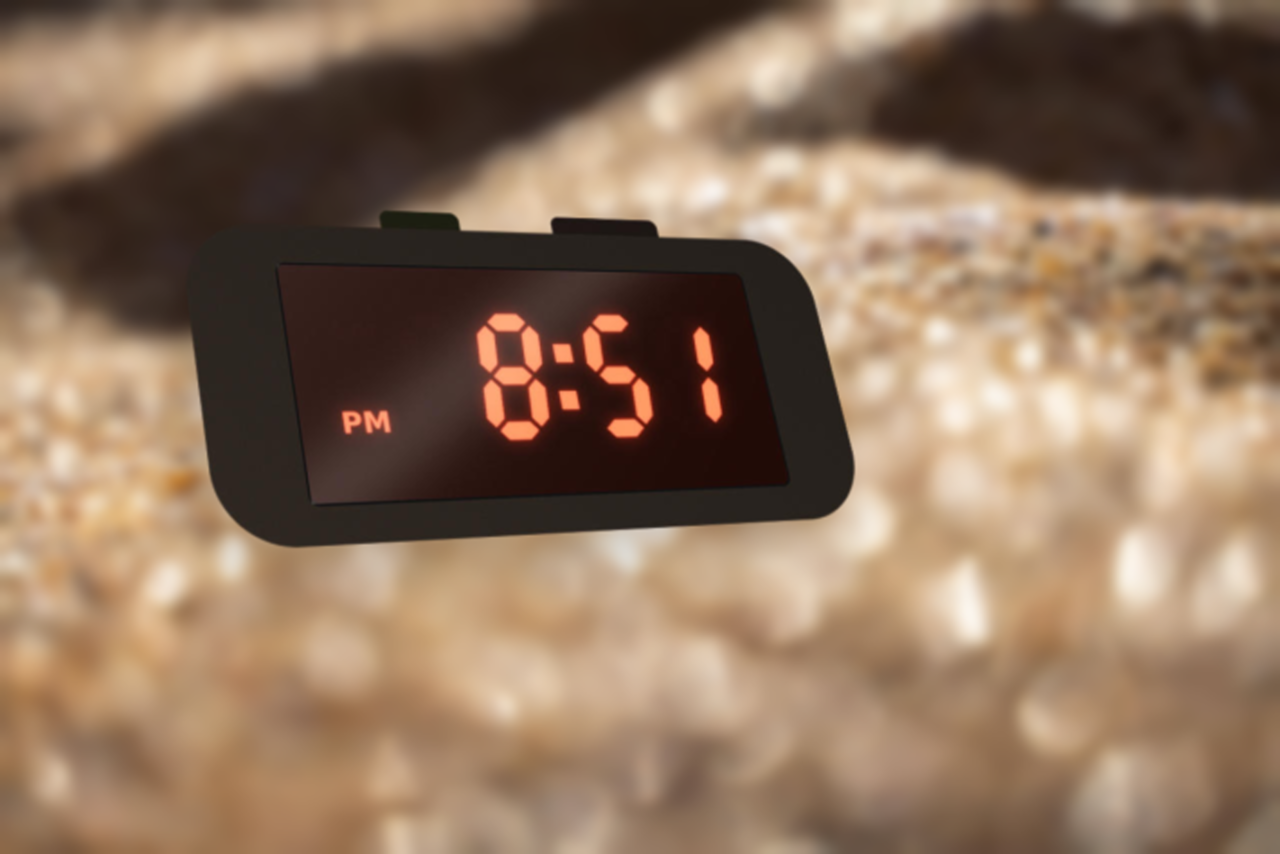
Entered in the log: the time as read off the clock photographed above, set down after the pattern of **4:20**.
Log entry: **8:51**
